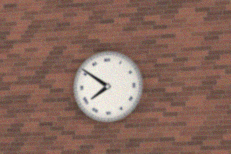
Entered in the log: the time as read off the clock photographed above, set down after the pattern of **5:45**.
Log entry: **7:51**
